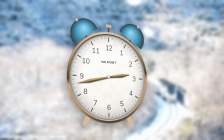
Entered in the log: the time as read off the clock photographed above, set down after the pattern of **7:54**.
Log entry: **2:43**
